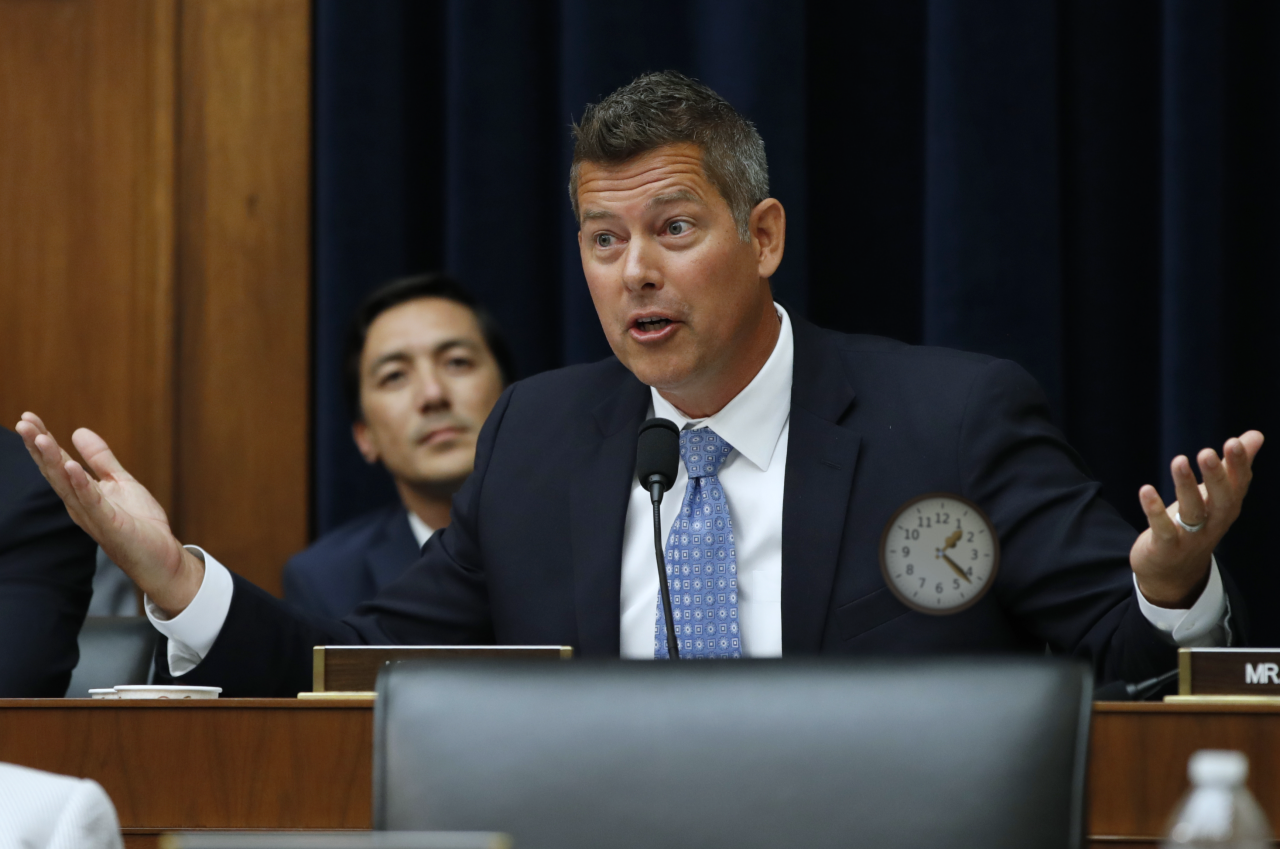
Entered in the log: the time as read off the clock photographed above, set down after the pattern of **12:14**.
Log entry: **1:22**
